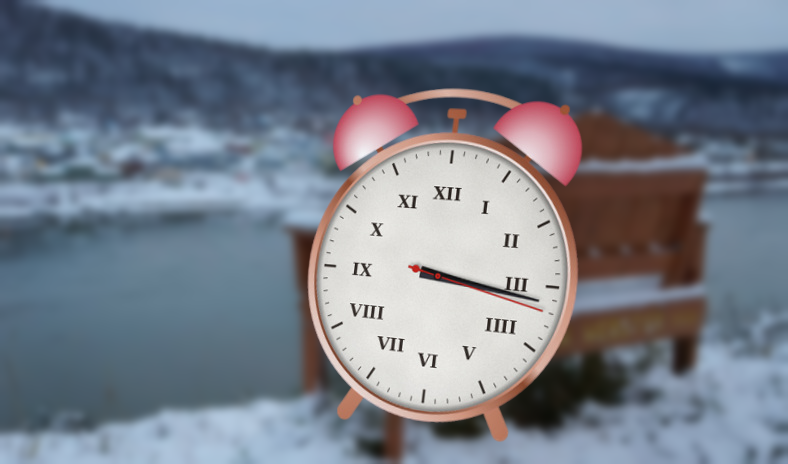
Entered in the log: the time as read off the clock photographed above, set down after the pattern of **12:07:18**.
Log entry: **3:16:17**
